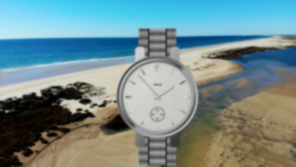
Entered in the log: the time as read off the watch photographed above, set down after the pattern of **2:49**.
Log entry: **1:53**
